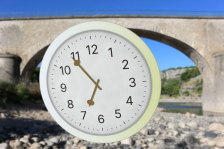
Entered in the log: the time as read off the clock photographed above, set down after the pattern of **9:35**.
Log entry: **6:54**
